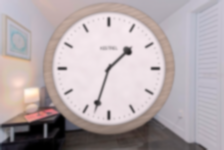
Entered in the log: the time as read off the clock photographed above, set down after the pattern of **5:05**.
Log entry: **1:33**
